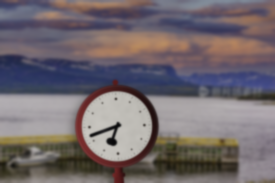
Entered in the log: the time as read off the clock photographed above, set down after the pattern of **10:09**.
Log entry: **6:42**
